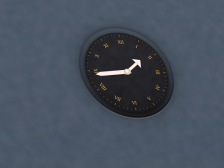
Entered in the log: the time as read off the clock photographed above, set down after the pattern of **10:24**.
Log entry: **1:44**
